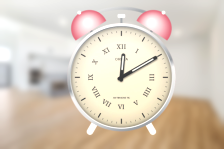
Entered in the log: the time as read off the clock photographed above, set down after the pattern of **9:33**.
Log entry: **12:10**
